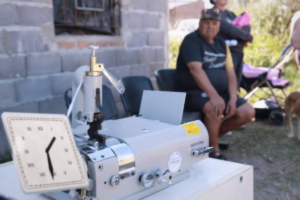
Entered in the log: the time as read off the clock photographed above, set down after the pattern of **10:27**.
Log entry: **1:31**
